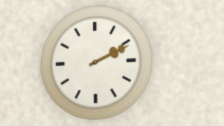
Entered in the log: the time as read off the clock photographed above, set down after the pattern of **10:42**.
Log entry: **2:11**
